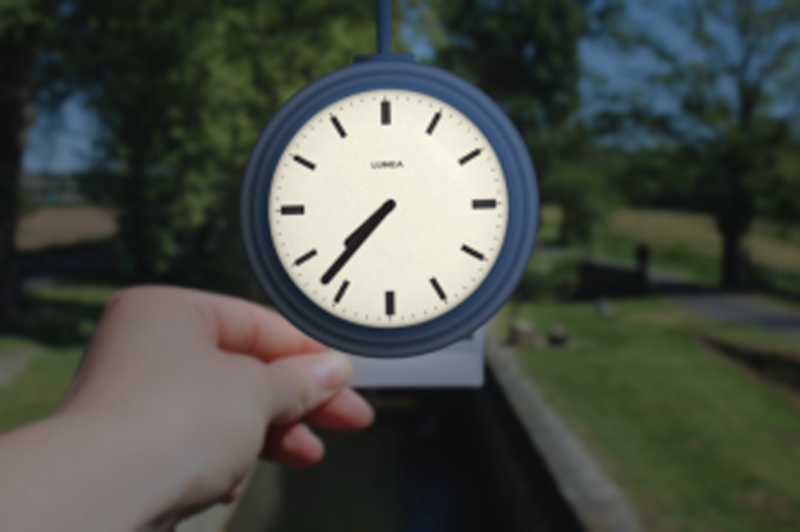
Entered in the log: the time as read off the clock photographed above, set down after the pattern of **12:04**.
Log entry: **7:37**
